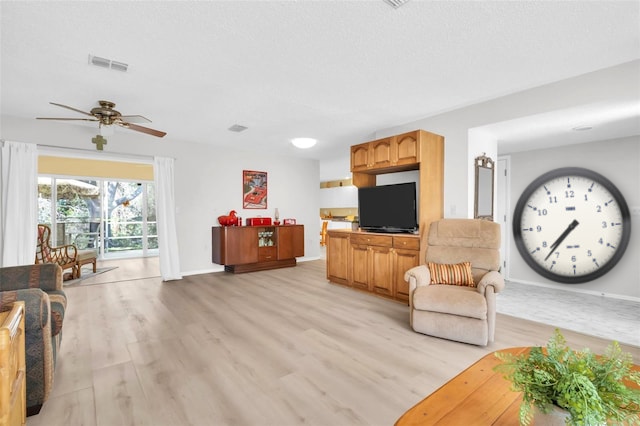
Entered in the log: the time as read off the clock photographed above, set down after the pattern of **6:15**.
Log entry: **7:37**
